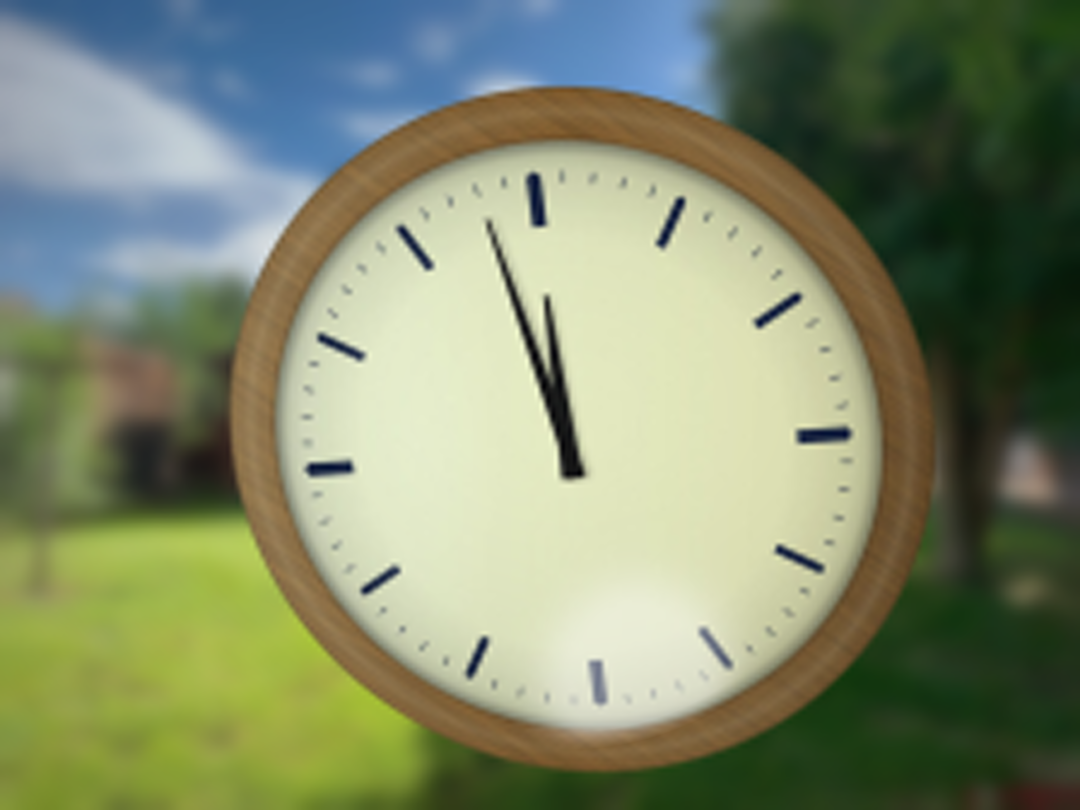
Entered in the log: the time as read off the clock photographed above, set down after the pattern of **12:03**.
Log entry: **11:58**
